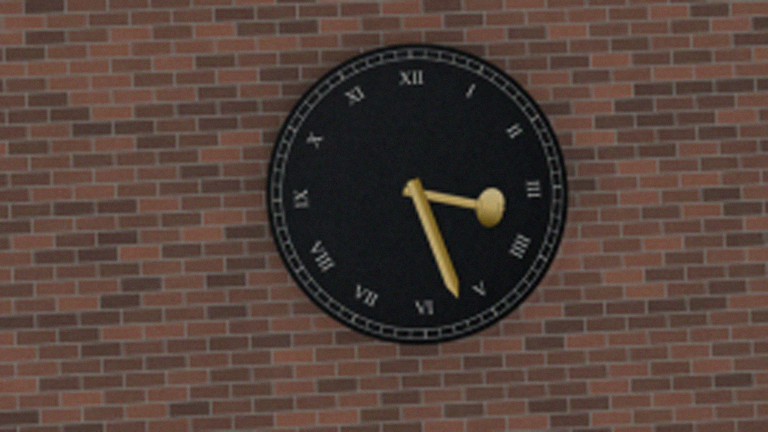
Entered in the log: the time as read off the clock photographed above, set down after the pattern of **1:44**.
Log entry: **3:27**
